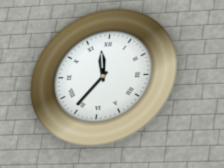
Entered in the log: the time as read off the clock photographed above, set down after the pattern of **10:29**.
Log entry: **11:36**
